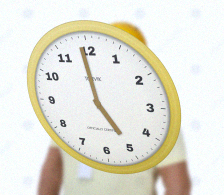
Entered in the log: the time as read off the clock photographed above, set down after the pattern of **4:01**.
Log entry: **4:59**
